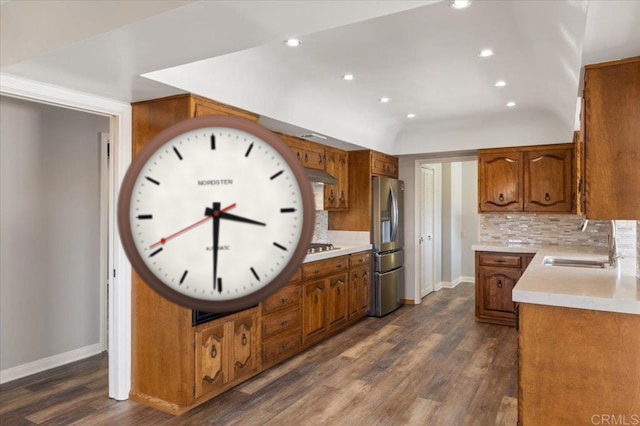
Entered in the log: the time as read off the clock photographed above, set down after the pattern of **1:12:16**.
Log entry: **3:30:41**
